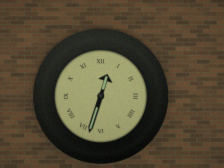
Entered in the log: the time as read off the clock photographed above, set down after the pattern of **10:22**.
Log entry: **12:33**
